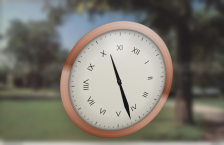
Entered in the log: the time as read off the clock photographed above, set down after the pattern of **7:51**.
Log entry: **10:22**
